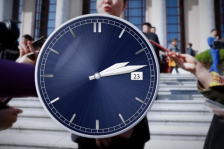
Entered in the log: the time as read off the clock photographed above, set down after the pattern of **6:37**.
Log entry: **2:13**
